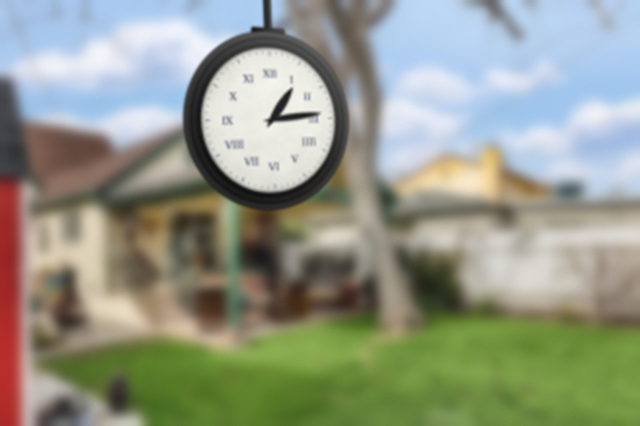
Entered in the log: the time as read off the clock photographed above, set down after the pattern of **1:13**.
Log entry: **1:14**
